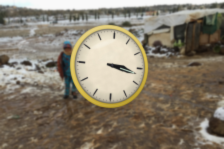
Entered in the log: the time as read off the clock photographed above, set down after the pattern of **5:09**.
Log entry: **3:17**
